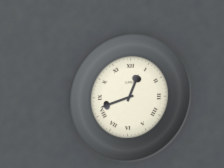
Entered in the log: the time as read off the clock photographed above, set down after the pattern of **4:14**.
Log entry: **12:42**
